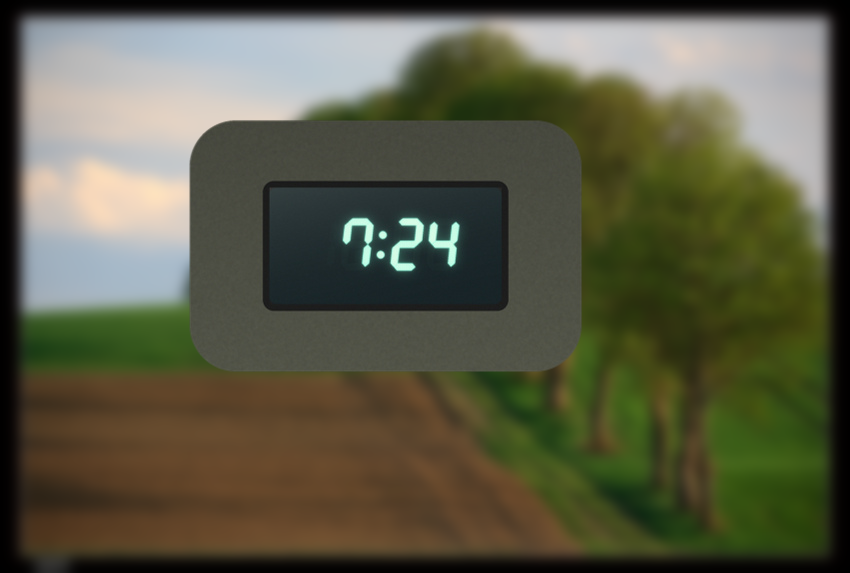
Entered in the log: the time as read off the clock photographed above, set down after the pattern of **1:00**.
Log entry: **7:24**
